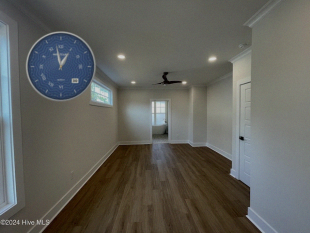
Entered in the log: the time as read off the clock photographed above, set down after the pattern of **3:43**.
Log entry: **12:58**
